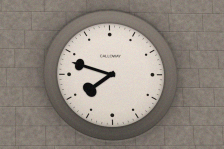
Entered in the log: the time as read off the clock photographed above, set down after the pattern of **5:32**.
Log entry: **7:48**
